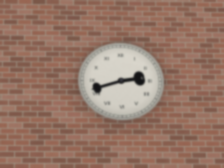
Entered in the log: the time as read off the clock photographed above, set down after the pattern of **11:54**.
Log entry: **2:42**
